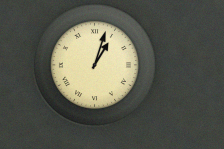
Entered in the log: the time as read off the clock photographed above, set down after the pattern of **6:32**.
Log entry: **1:03**
